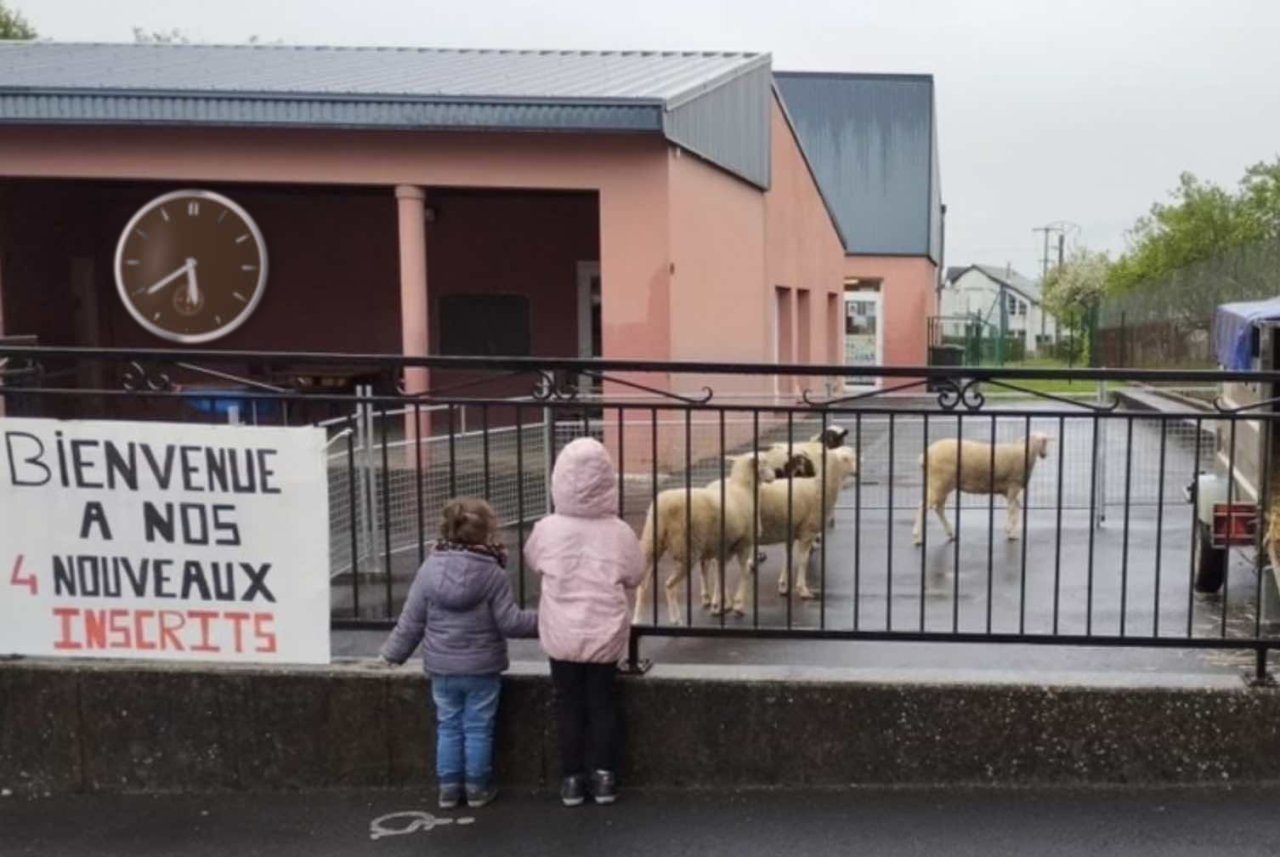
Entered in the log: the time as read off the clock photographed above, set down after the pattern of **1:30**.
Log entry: **5:39**
